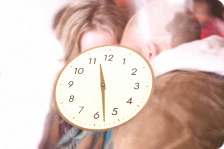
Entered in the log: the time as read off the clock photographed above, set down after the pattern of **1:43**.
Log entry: **11:28**
